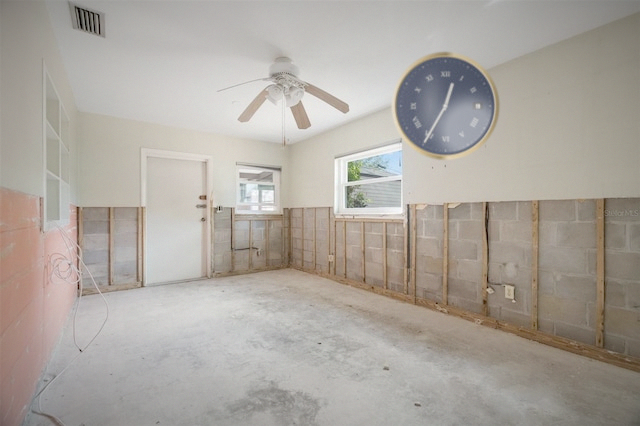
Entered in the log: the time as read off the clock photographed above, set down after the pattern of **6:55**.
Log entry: **12:35**
